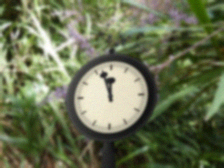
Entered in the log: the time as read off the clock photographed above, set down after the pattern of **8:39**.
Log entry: **11:57**
